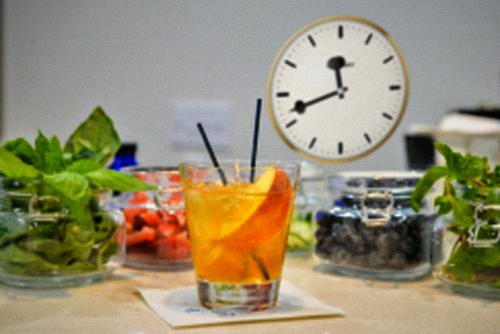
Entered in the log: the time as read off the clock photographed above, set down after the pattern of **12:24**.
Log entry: **11:42**
